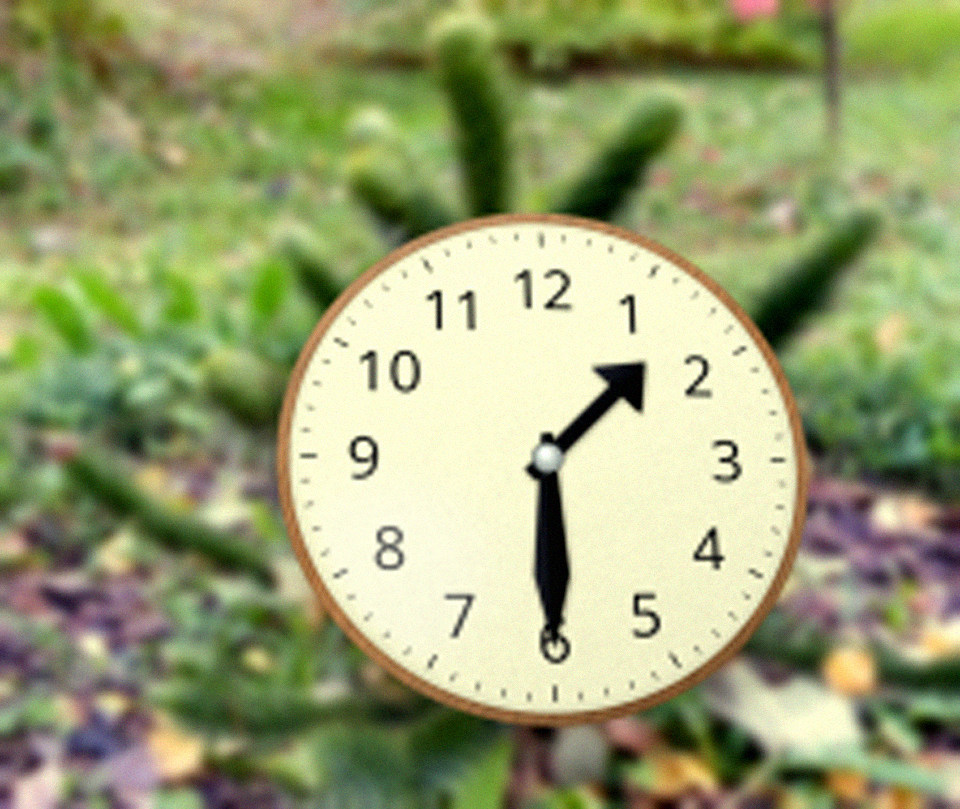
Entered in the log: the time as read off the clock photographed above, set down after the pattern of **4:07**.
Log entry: **1:30**
